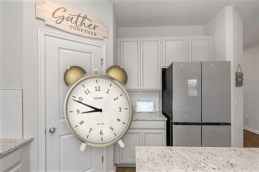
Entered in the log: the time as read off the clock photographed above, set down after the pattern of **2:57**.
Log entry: **8:49**
